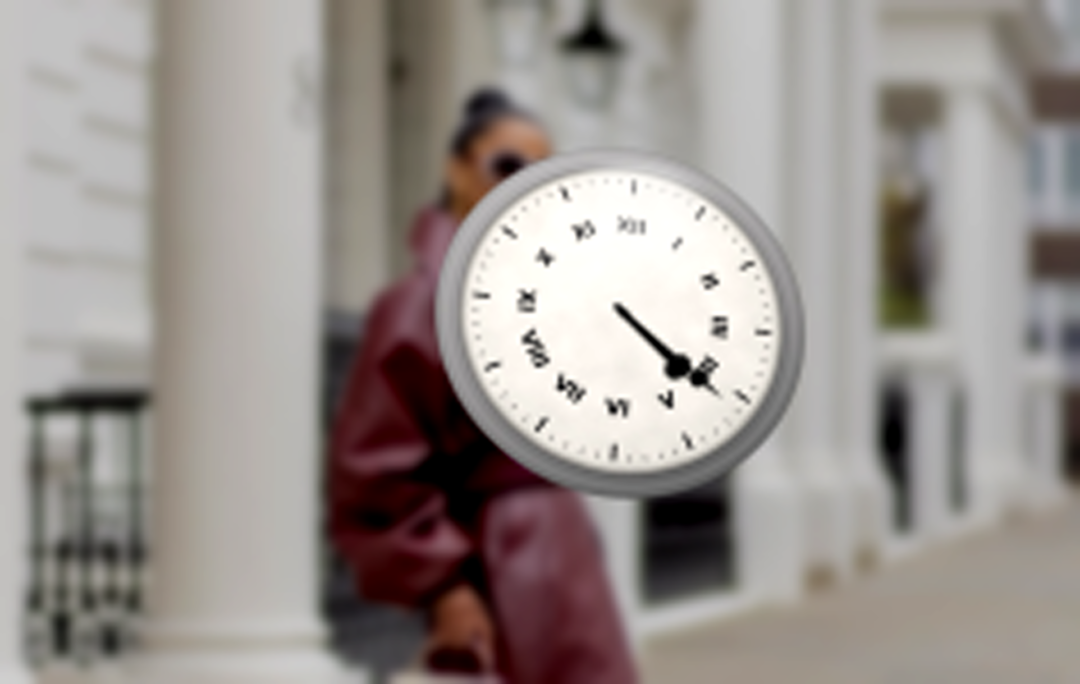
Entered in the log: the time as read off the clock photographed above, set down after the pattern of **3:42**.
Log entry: **4:21**
